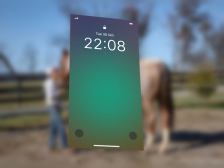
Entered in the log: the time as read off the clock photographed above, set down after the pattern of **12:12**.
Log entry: **22:08**
